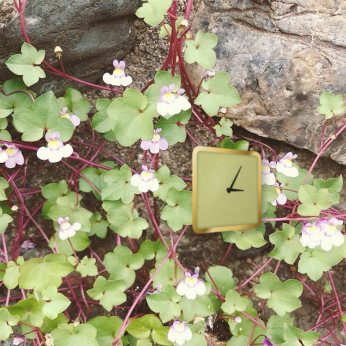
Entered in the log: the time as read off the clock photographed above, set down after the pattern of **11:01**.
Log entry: **3:05**
